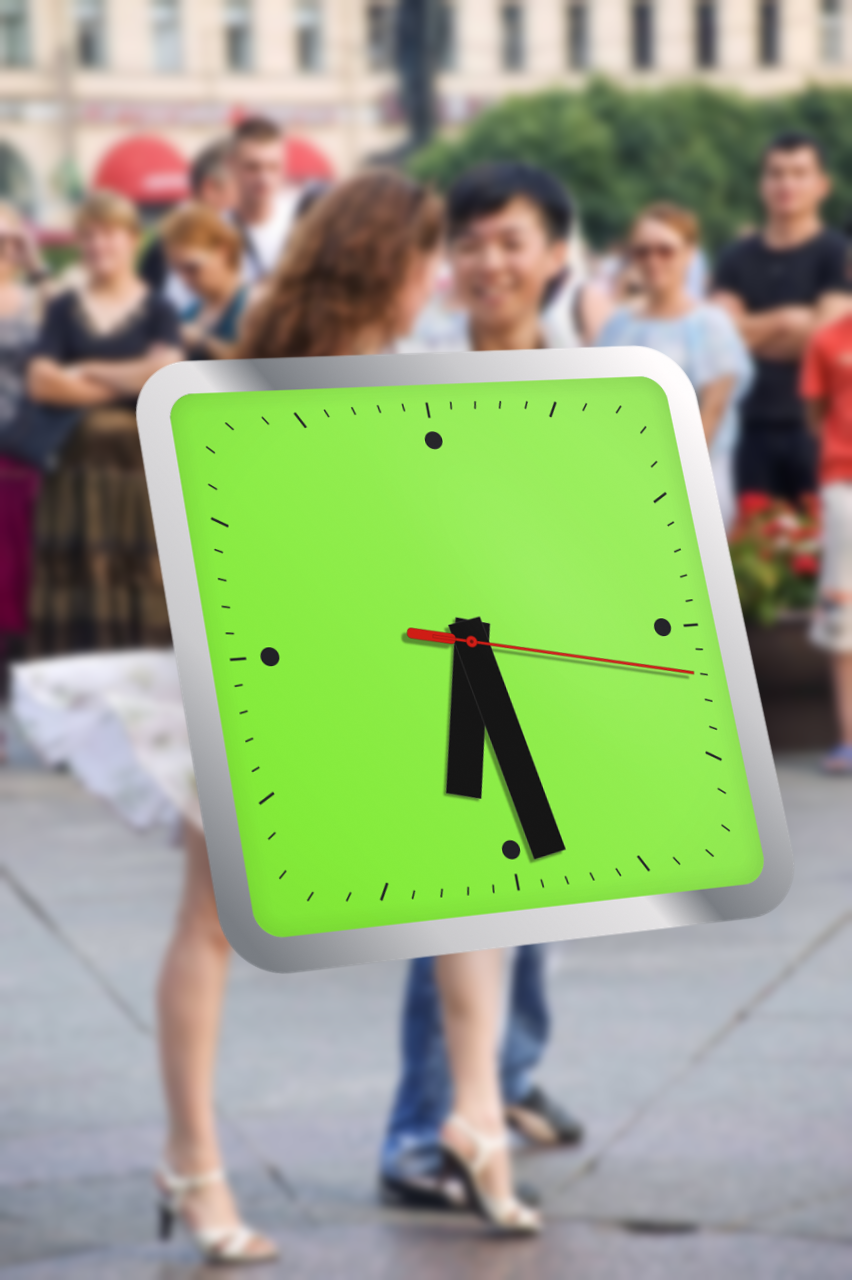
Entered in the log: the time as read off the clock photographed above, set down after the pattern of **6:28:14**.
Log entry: **6:28:17**
